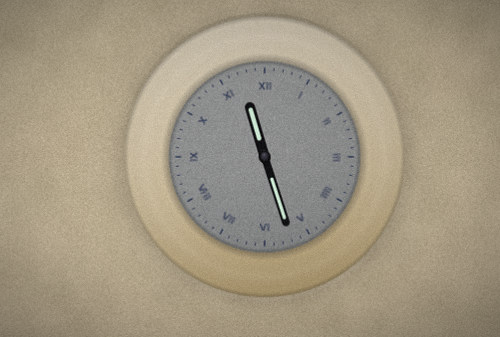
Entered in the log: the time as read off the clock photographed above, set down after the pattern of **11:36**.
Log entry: **11:27**
